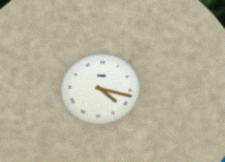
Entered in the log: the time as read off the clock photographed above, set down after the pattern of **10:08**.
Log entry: **4:17**
